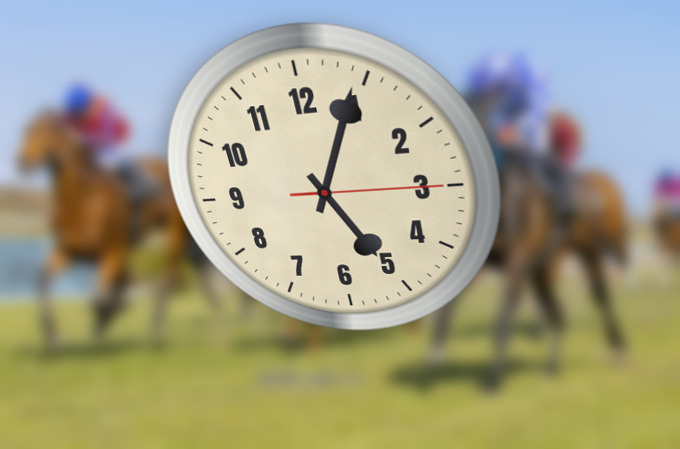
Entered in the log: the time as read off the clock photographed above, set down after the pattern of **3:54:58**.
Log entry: **5:04:15**
